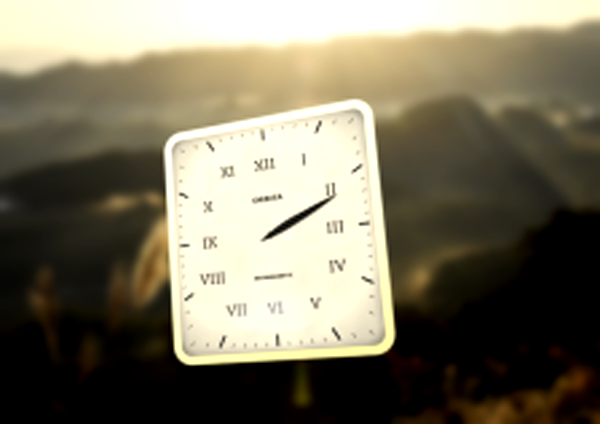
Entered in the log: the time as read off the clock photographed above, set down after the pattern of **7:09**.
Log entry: **2:11**
